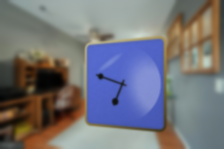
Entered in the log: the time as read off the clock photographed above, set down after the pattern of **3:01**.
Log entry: **6:48**
